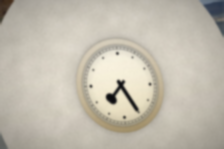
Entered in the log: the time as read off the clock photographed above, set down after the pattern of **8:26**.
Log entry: **7:25**
